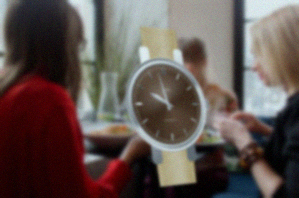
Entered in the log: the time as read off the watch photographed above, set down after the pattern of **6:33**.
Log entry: **9:58**
